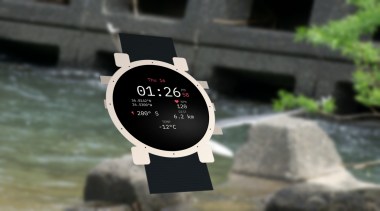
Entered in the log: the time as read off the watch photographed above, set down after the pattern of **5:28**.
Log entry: **1:26**
